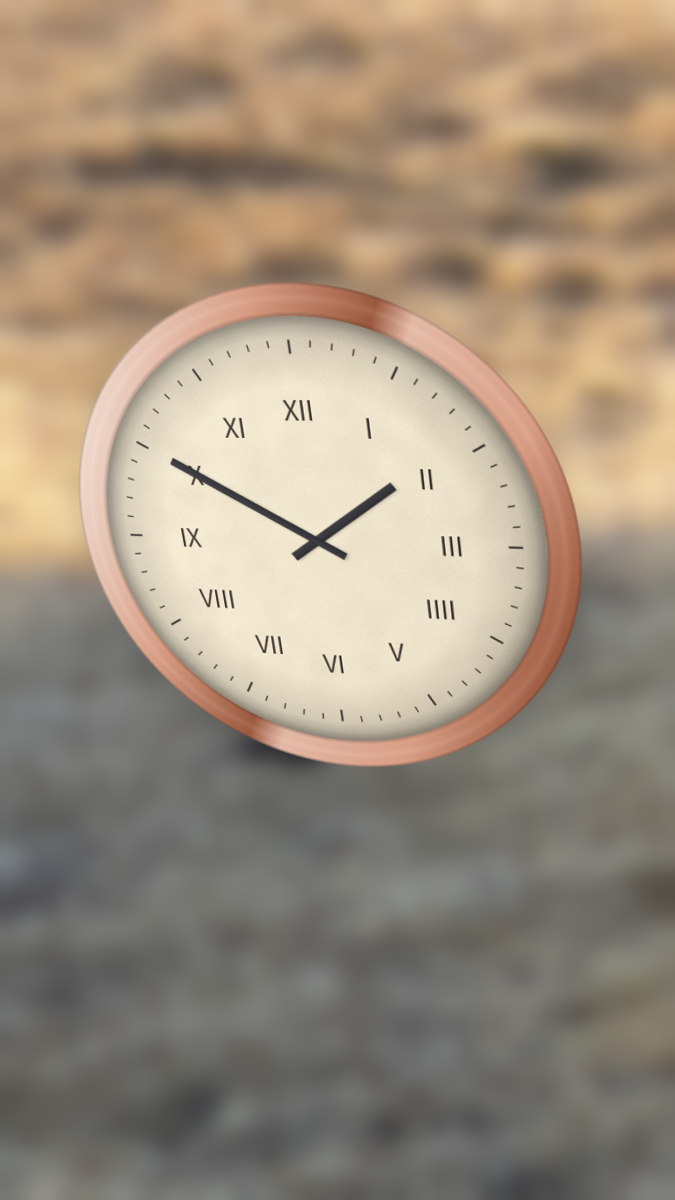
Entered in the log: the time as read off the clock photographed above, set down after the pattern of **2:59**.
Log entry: **1:50**
